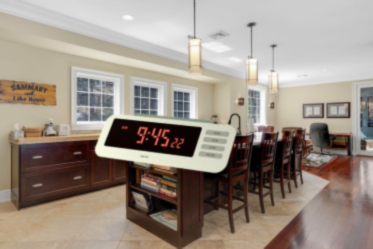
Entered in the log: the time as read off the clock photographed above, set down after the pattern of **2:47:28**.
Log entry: **9:45:22**
